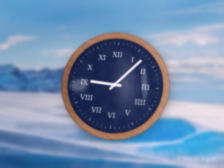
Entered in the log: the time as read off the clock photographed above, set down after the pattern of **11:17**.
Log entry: **9:07**
